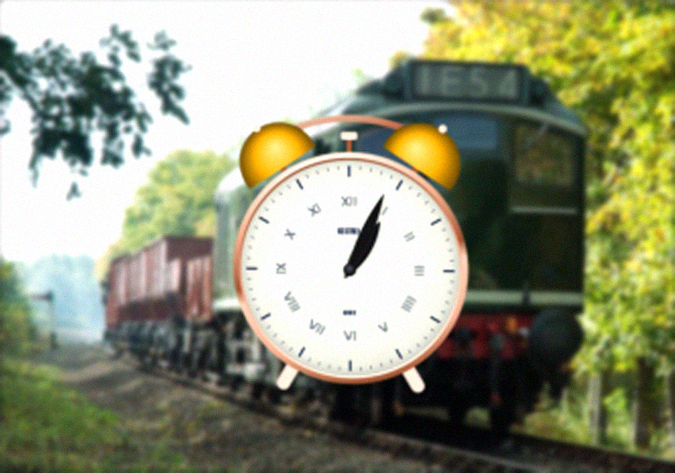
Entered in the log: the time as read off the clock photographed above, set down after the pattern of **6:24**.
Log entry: **1:04**
